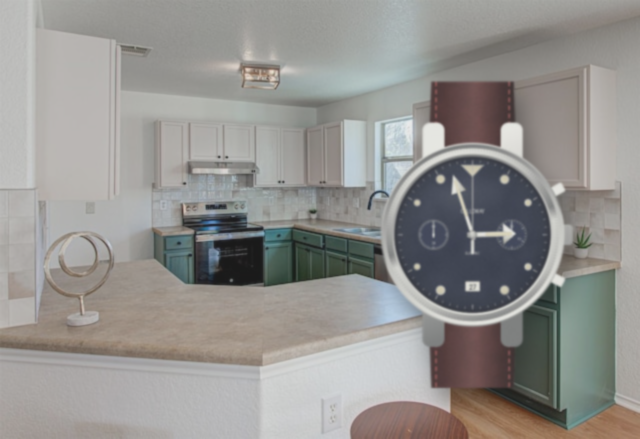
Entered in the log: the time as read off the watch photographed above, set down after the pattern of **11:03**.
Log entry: **2:57**
